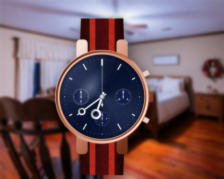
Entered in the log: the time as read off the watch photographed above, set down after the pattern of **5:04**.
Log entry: **6:39**
